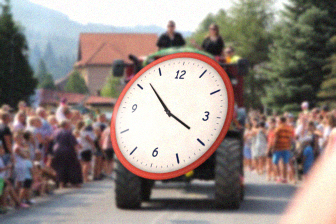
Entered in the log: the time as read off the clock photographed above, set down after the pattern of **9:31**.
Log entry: **3:52**
